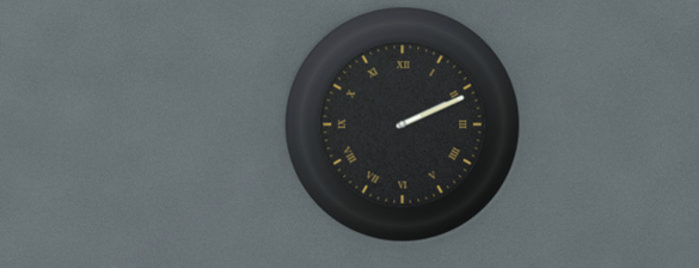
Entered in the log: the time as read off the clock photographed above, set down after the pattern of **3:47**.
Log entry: **2:11**
